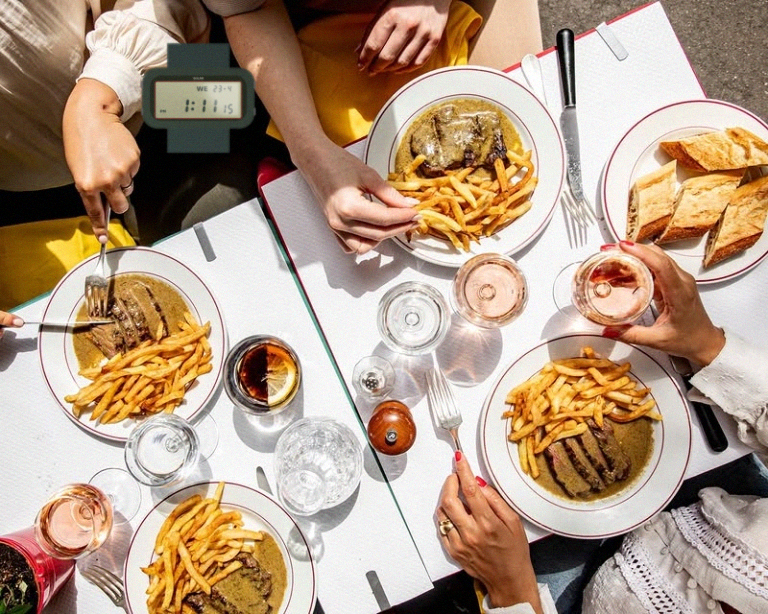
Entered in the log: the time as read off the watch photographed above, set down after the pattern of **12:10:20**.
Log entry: **1:11:15**
